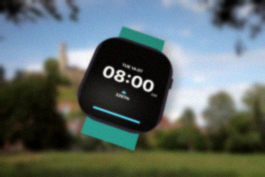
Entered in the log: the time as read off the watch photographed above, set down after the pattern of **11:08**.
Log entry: **8:00**
